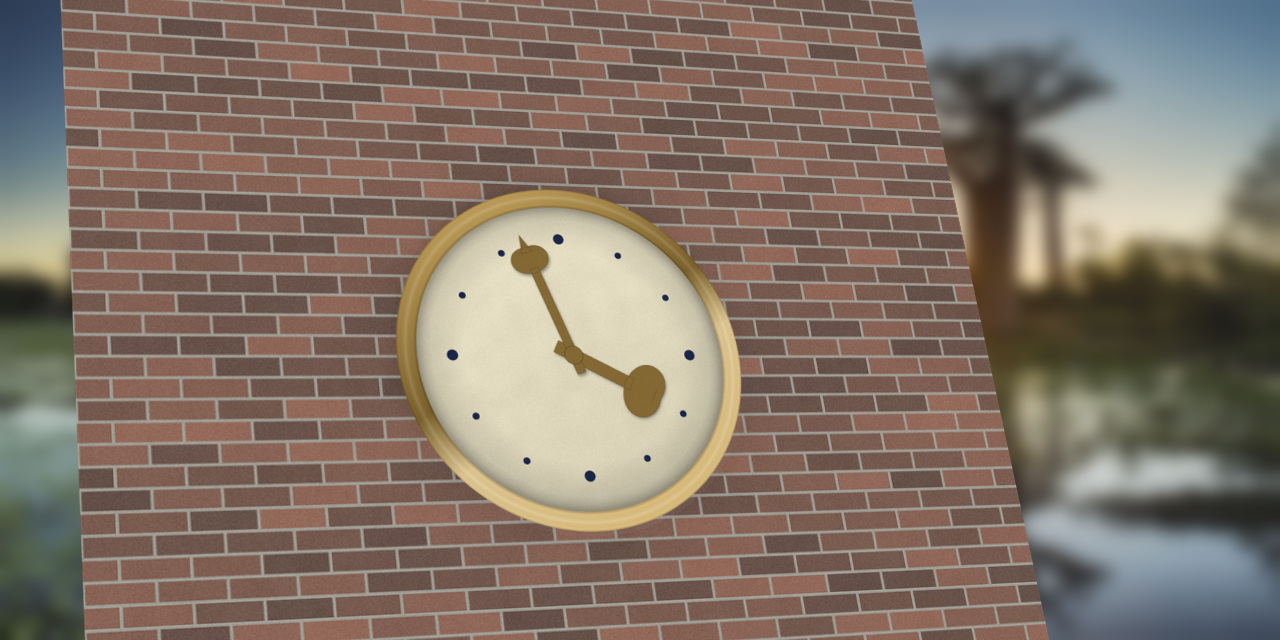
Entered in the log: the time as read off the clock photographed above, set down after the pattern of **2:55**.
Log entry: **3:57**
